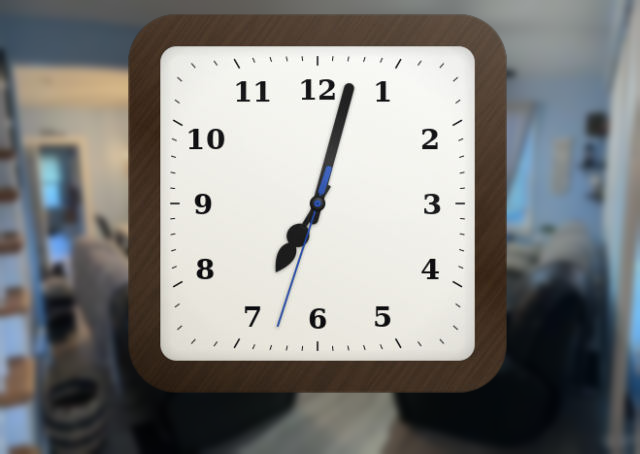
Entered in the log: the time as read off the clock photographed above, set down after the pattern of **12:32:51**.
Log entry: **7:02:33**
